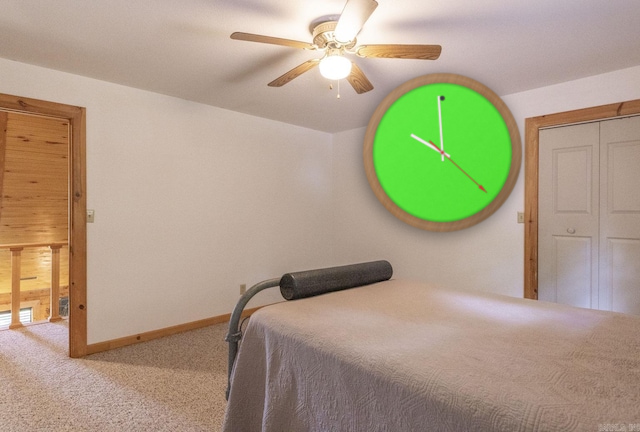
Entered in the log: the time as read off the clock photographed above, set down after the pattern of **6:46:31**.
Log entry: **9:59:22**
